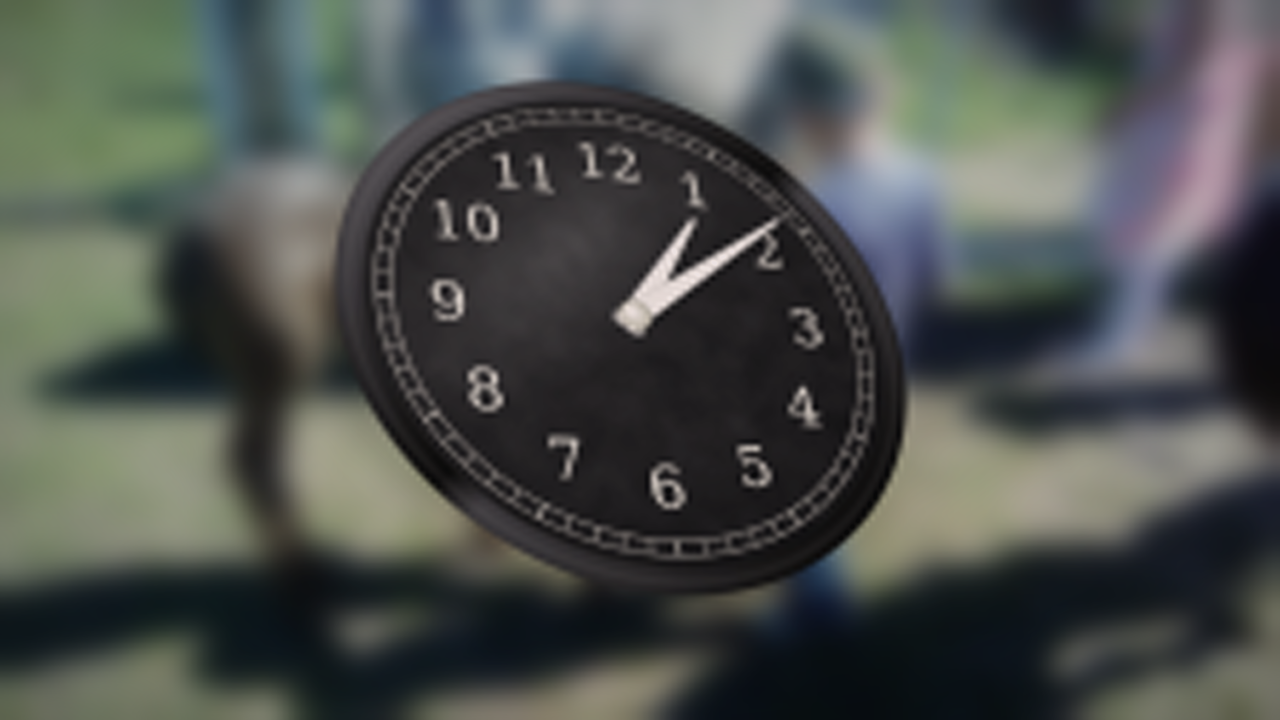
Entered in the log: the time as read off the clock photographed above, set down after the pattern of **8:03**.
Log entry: **1:09**
